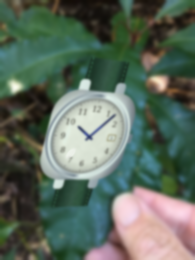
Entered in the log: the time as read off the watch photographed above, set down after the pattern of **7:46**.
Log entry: **10:07**
